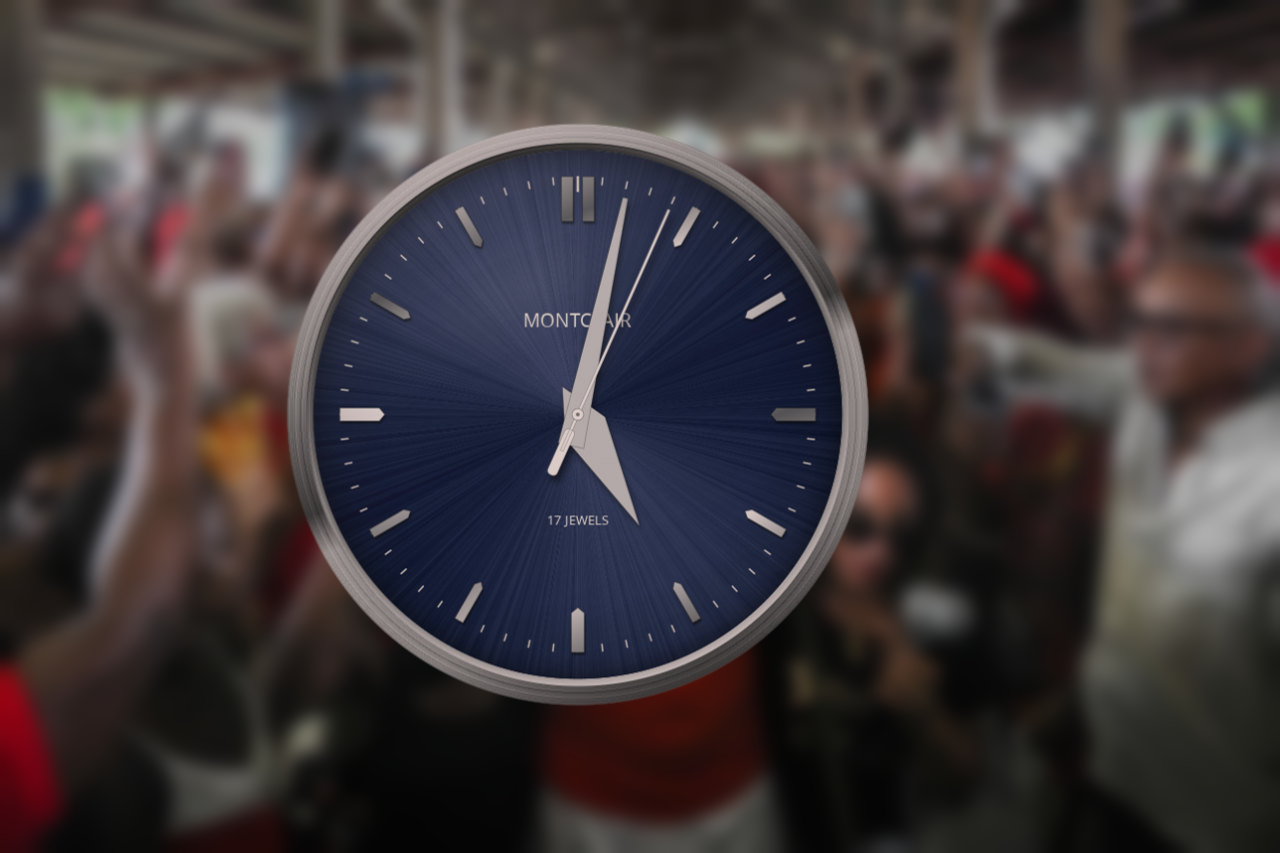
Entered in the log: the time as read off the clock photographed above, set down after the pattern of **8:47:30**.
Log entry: **5:02:04**
